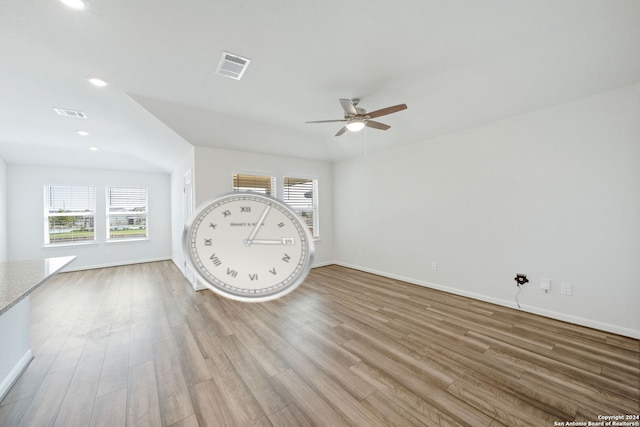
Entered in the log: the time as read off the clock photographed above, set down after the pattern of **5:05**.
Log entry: **3:05**
